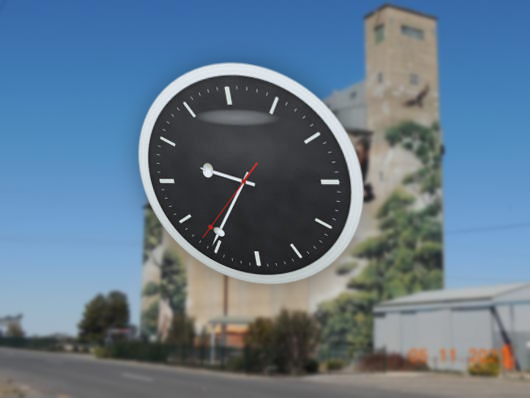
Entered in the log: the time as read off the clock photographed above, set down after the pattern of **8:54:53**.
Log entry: **9:35:37**
